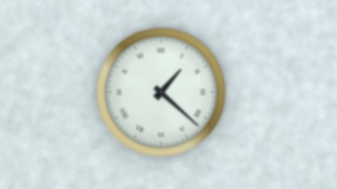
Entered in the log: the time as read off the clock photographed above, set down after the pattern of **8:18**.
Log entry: **1:22**
